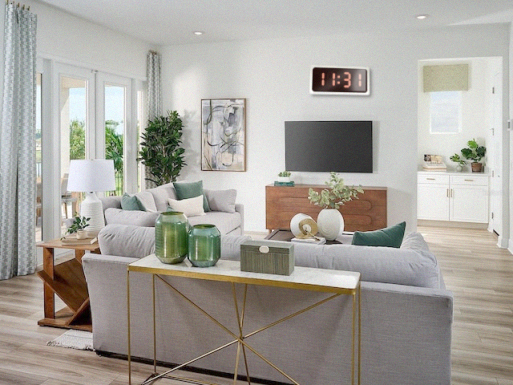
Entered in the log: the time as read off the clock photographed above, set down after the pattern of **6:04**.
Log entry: **11:31**
